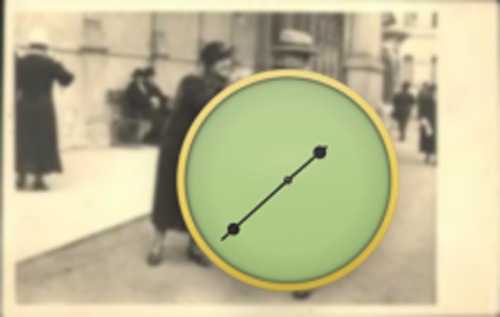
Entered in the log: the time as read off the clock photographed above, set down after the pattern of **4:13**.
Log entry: **1:38**
